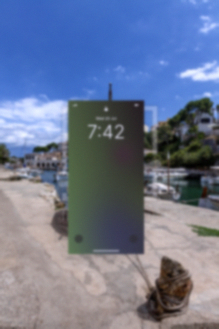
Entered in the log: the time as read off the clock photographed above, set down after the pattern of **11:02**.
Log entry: **7:42**
